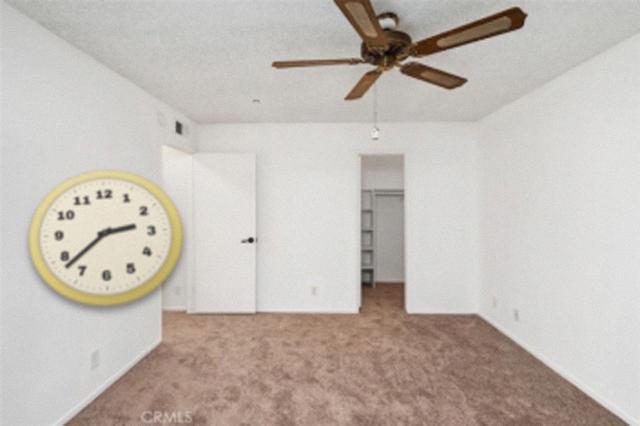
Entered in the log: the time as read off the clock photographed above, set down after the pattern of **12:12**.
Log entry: **2:38**
